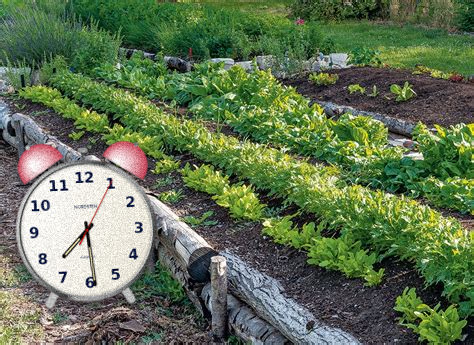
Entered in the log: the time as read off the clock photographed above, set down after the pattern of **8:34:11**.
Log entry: **7:29:05**
